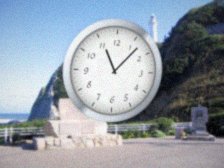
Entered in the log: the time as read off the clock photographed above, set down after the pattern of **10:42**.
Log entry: **11:07**
